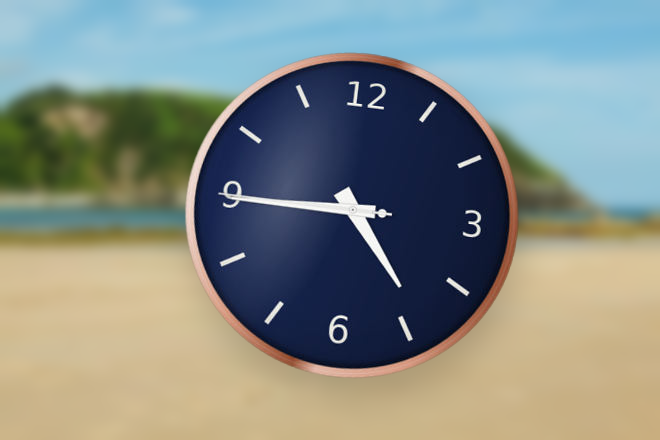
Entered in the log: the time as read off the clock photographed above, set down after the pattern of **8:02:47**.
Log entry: **4:44:45**
